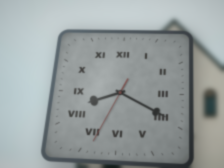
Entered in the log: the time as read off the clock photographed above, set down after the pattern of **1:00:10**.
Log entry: **8:19:34**
